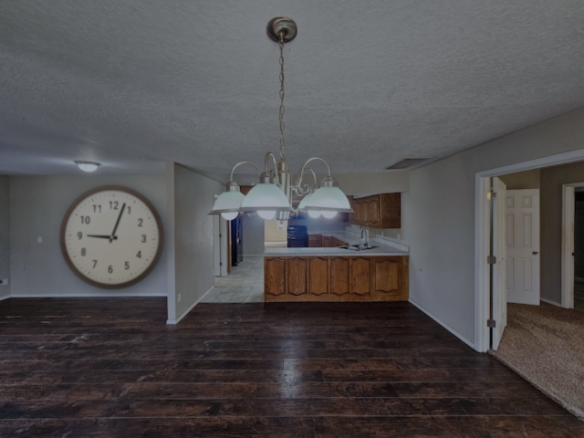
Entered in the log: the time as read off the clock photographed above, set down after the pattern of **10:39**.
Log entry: **9:03**
